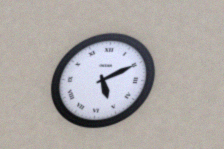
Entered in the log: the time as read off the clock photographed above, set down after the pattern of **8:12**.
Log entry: **5:10**
